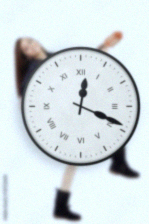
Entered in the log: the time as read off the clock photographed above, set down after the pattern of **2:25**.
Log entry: **12:19**
